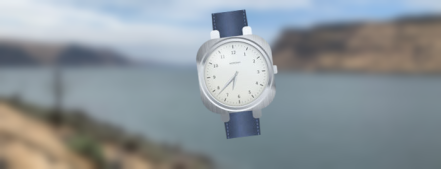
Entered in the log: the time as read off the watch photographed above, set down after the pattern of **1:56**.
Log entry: **6:38**
